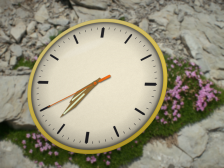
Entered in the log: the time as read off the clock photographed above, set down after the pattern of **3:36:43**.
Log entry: **7:36:40**
